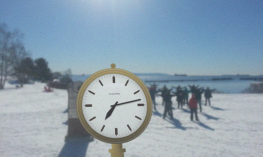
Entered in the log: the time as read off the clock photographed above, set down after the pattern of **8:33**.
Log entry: **7:13**
